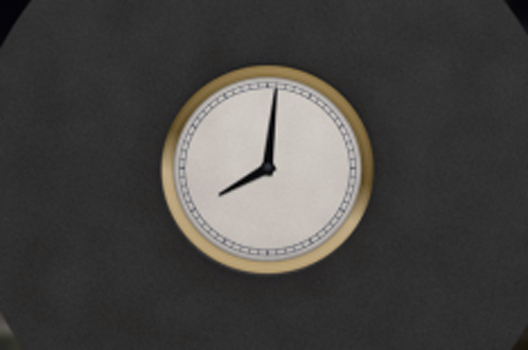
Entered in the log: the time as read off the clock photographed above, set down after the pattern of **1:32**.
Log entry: **8:01**
